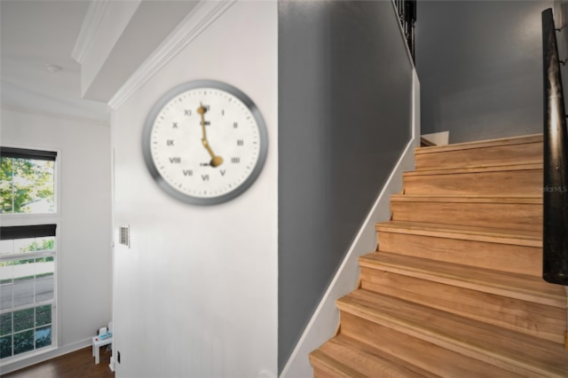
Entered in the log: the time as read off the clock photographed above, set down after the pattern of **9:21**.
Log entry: **4:59**
